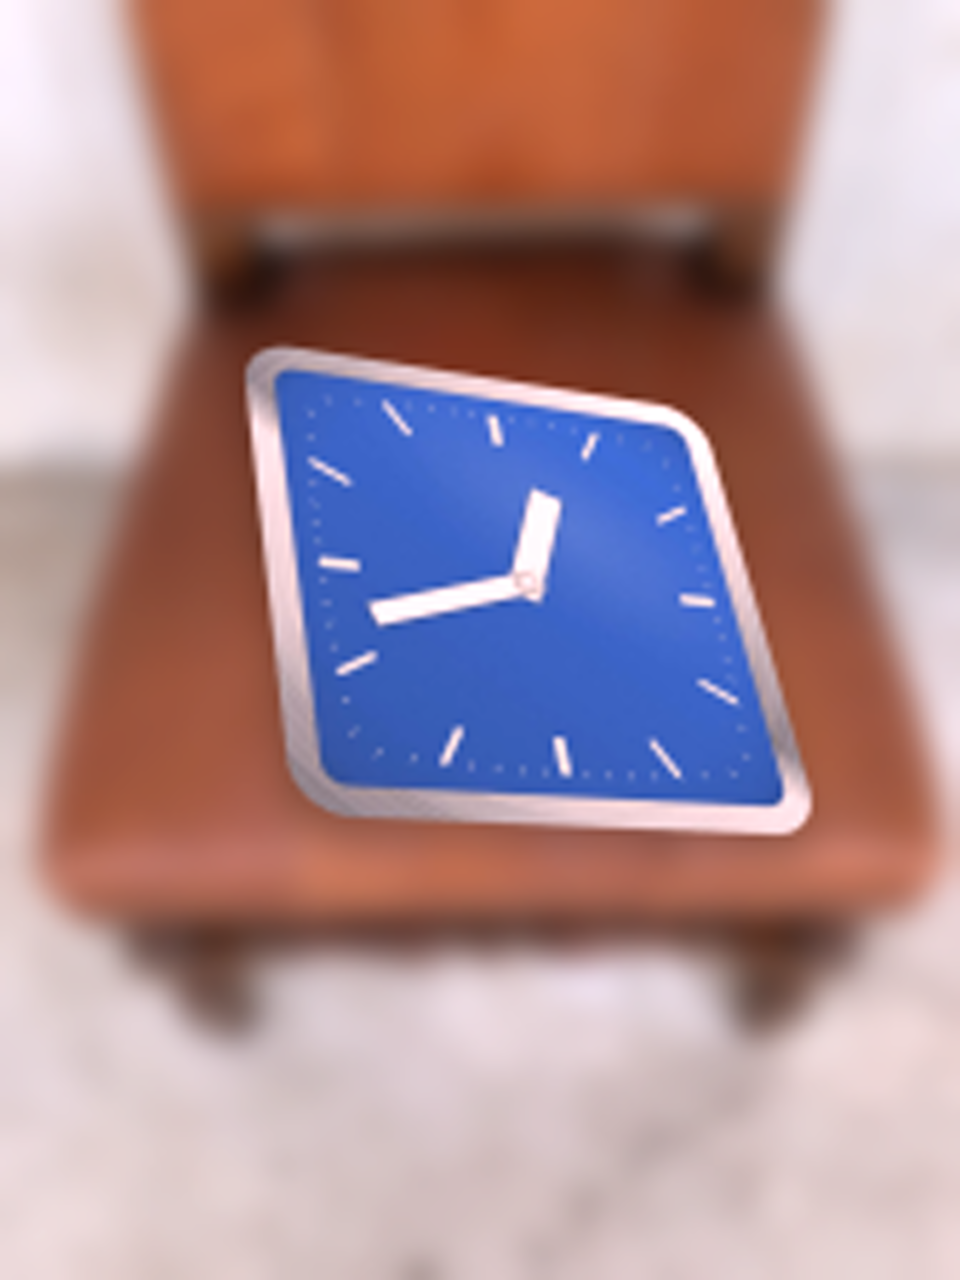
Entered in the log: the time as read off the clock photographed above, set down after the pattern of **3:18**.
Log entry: **12:42**
